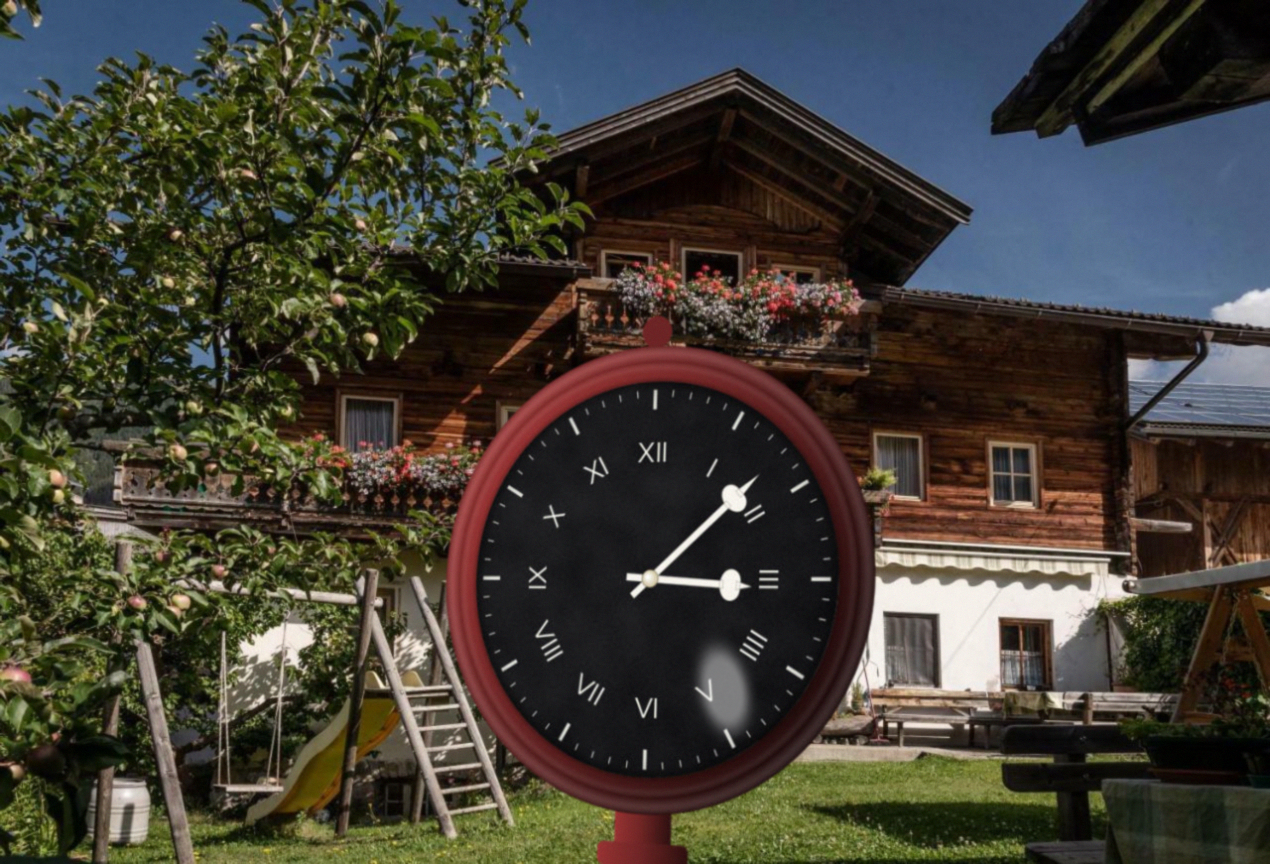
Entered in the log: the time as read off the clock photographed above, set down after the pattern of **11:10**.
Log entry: **3:08**
